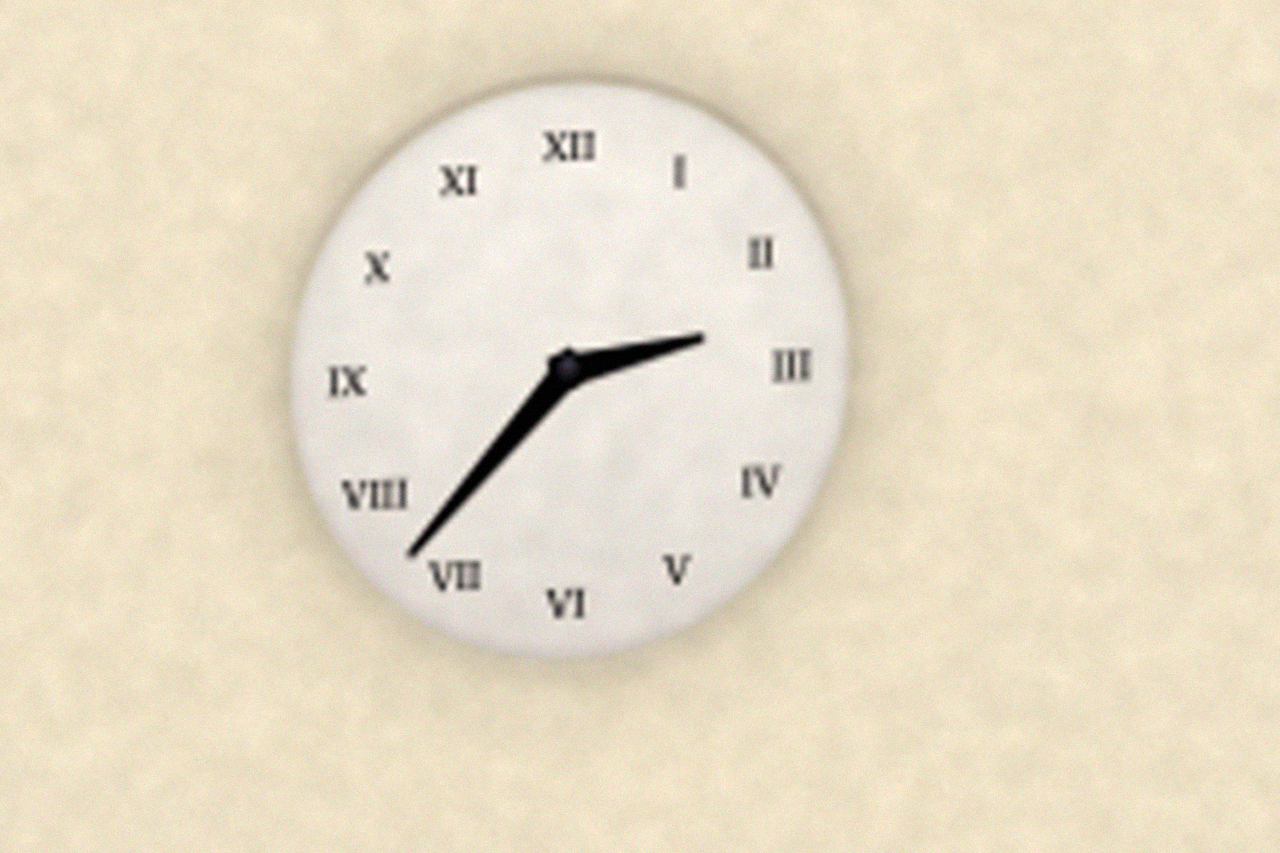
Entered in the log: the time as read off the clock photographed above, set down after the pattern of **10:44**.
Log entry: **2:37**
